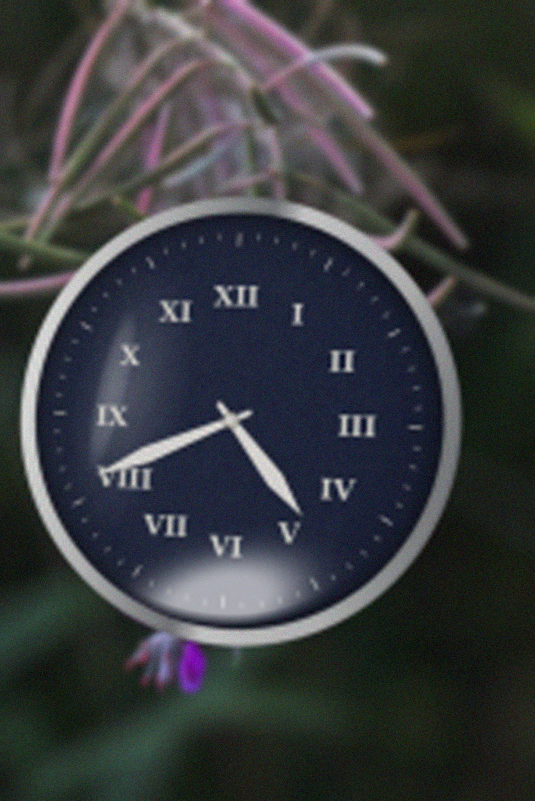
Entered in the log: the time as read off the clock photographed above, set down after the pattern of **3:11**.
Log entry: **4:41**
